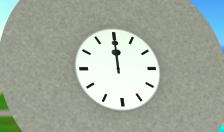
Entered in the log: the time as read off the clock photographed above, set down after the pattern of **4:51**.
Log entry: **12:00**
